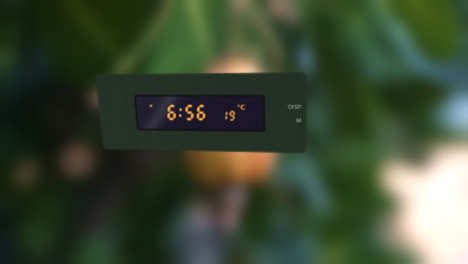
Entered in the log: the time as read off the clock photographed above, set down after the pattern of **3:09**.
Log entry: **6:56**
